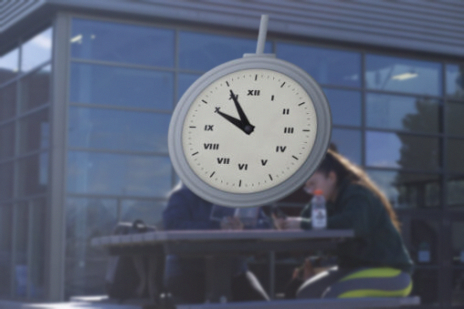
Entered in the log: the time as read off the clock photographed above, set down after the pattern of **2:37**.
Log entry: **9:55**
